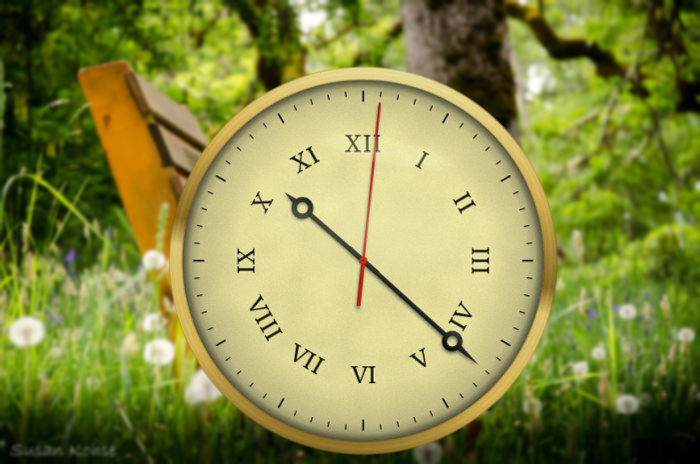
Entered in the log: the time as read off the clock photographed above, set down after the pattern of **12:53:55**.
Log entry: **10:22:01**
